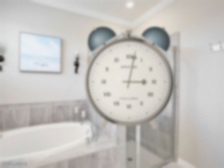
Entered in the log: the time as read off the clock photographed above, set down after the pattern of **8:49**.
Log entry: **3:02**
